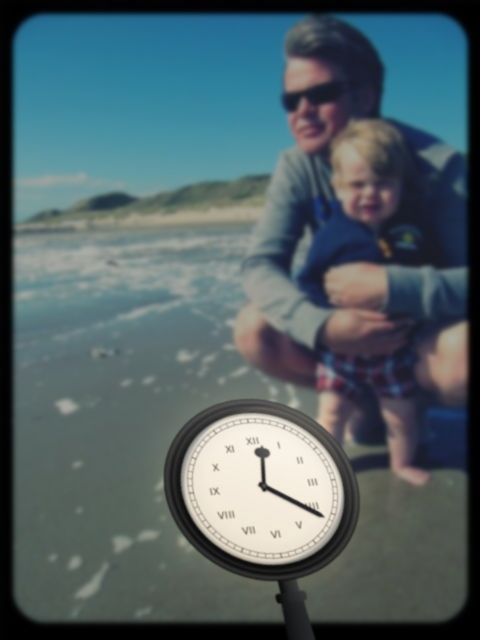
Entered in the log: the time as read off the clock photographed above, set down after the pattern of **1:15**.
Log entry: **12:21**
